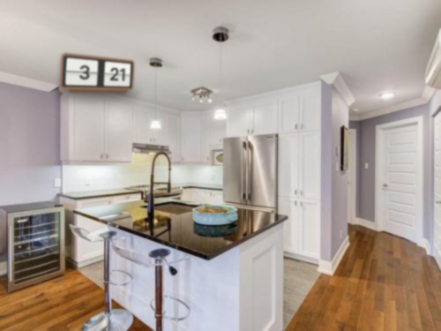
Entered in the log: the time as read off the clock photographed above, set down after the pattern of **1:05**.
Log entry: **3:21**
